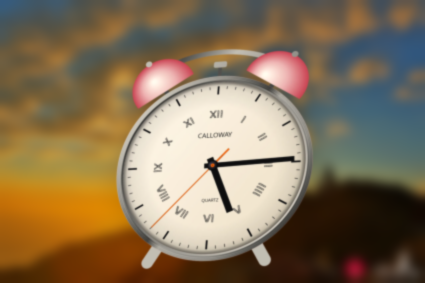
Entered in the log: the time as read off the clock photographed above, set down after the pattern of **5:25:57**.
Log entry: **5:14:37**
